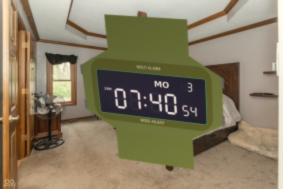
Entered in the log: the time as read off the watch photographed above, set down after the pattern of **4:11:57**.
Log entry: **7:40:54**
